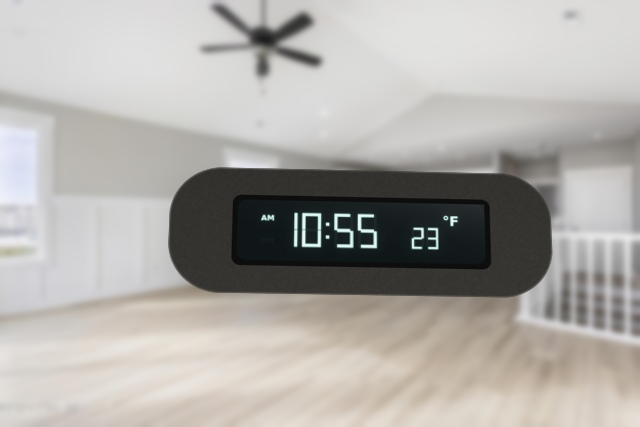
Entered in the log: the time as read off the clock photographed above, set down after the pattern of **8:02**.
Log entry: **10:55**
